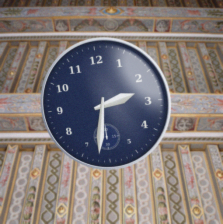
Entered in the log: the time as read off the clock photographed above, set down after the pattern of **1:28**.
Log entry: **2:32**
